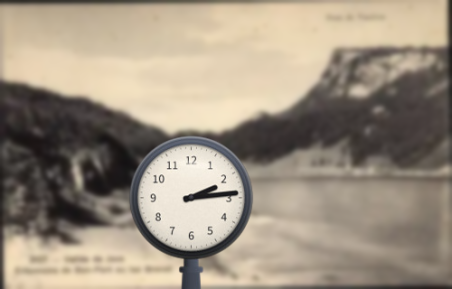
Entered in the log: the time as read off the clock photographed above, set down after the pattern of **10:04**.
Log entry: **2:14**
